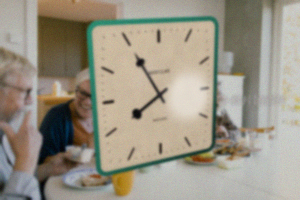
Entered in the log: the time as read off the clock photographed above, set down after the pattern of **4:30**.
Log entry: **7:55**
